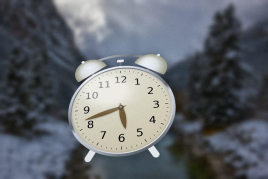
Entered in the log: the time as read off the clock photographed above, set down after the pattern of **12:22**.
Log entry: **5:42**
